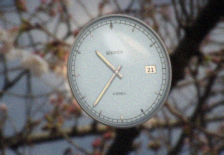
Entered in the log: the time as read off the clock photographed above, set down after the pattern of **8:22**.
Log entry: **10:37**
